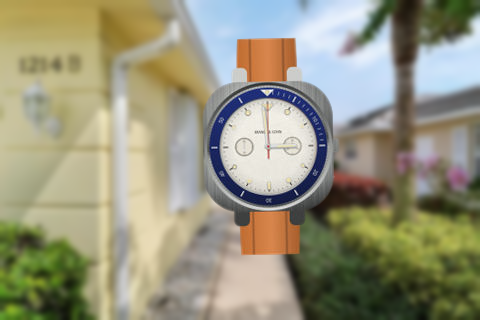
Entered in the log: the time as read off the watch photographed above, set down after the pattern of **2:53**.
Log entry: **2:59**
